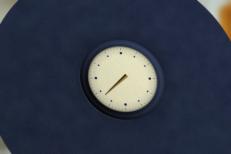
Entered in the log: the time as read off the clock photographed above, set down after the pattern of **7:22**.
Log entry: **7:38**
